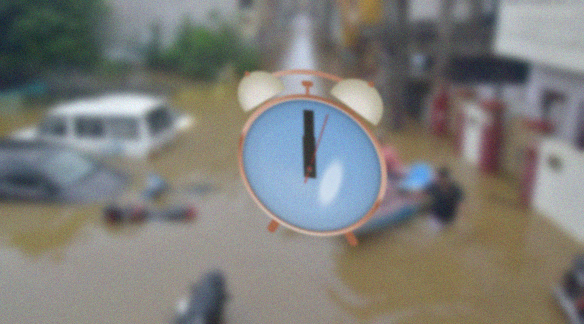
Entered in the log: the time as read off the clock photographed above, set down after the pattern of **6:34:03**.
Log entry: **12:00:03**
